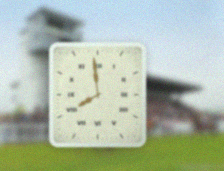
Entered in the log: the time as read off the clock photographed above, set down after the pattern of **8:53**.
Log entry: **7:59**
